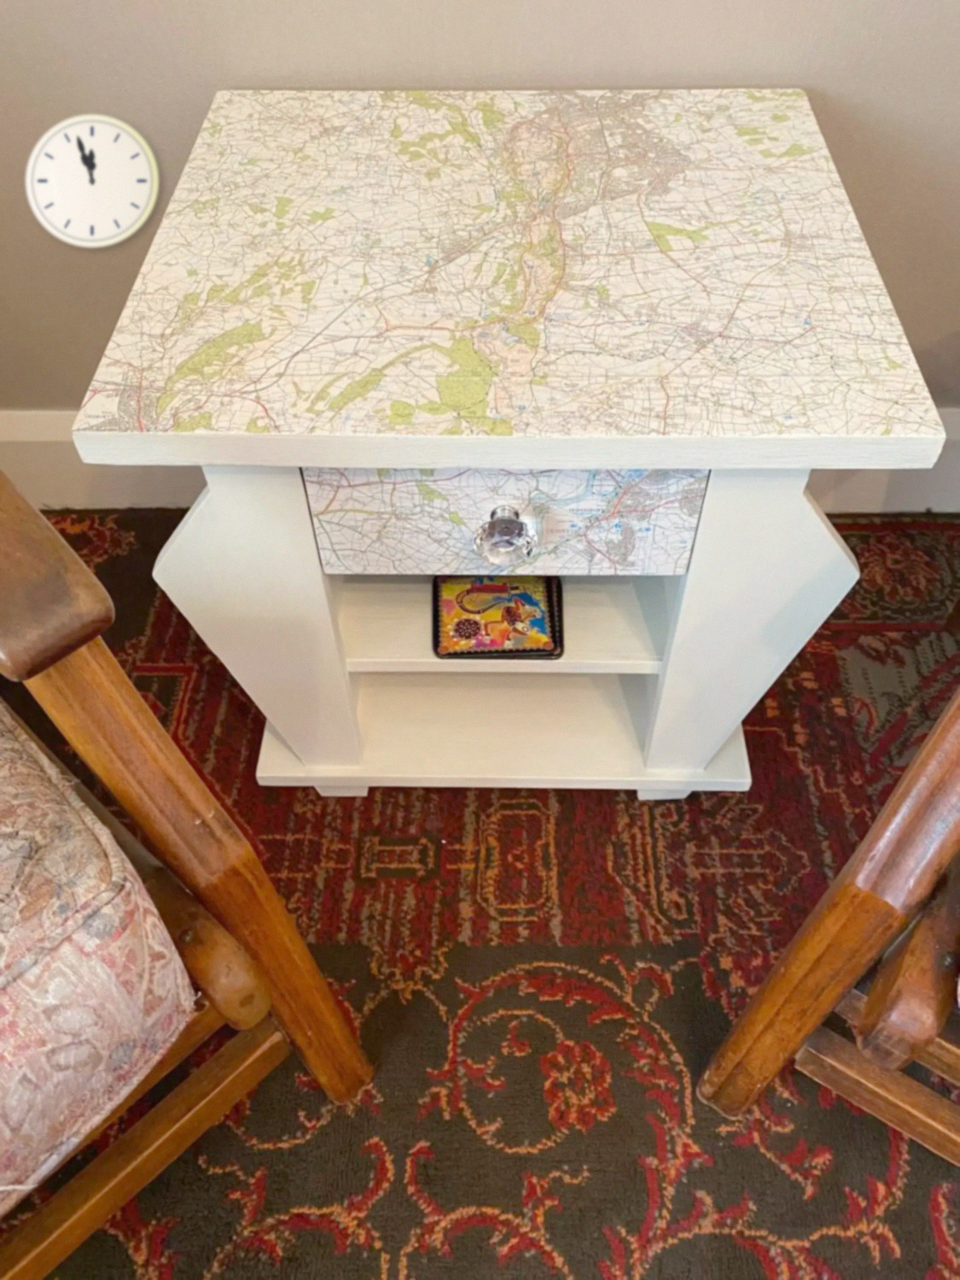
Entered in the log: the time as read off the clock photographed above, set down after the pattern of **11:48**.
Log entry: **11:57**
